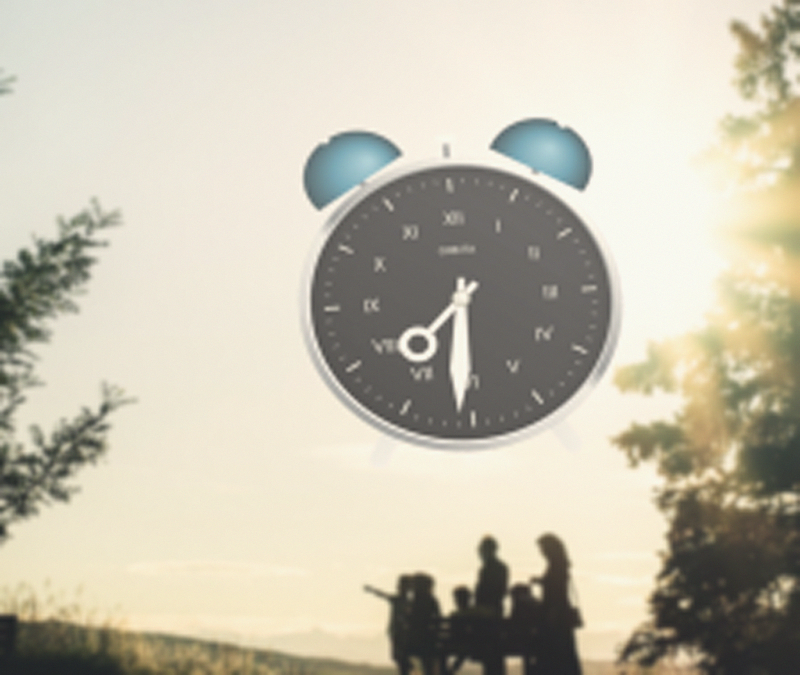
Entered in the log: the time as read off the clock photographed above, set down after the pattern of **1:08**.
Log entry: **7:31**
